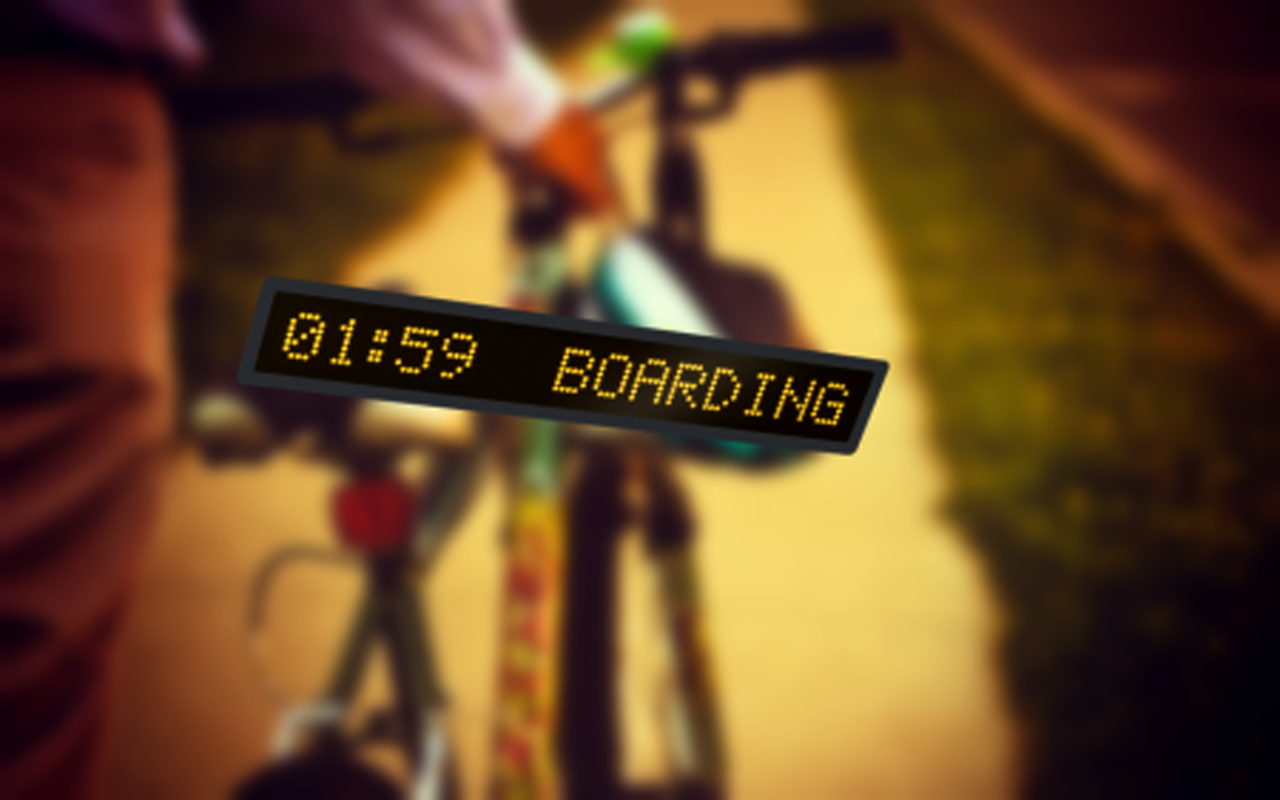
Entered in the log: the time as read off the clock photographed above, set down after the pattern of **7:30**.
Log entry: **1:59**
